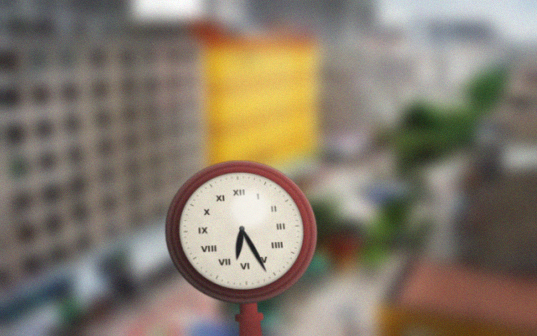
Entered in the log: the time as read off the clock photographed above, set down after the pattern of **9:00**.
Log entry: **6:26**
